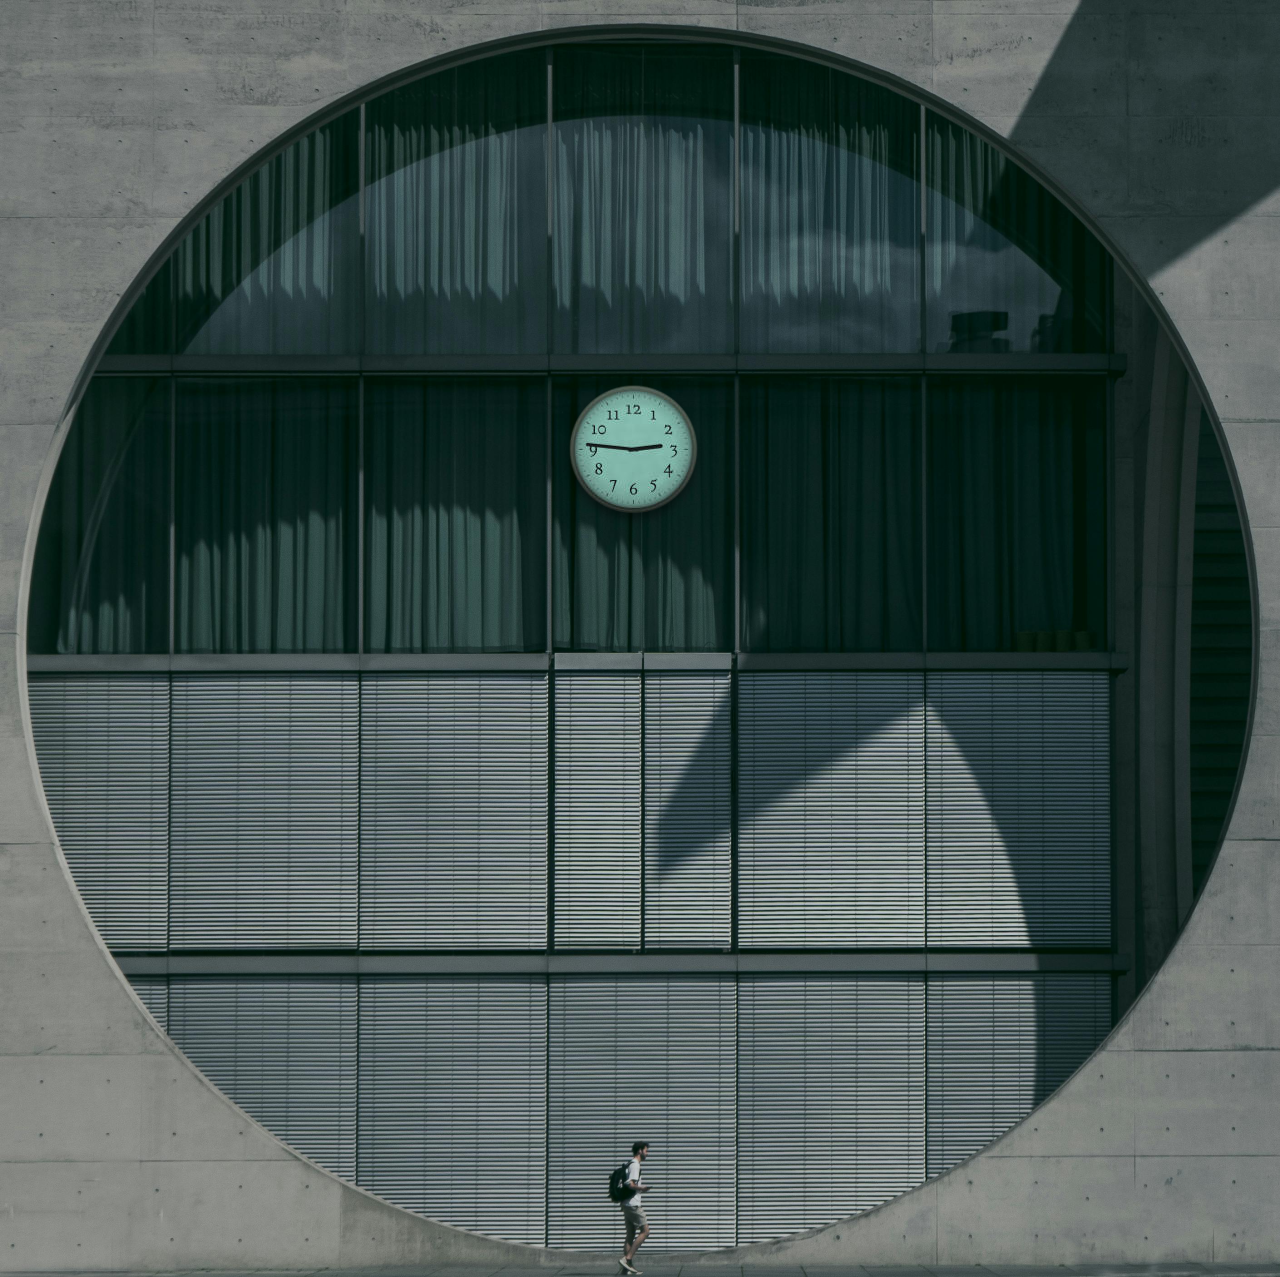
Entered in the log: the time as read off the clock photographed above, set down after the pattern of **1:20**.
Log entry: **2:46**
